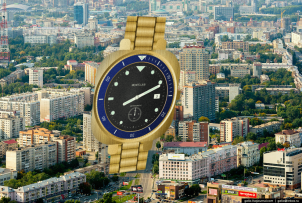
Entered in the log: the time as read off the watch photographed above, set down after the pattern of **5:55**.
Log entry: **8:11**
